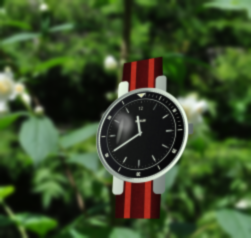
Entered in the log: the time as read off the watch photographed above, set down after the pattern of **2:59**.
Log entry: **11:40**
